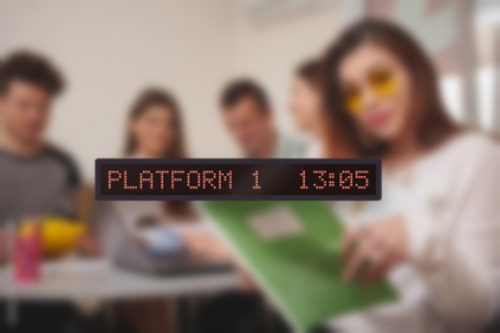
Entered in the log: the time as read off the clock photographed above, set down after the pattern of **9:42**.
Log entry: **13:05**
